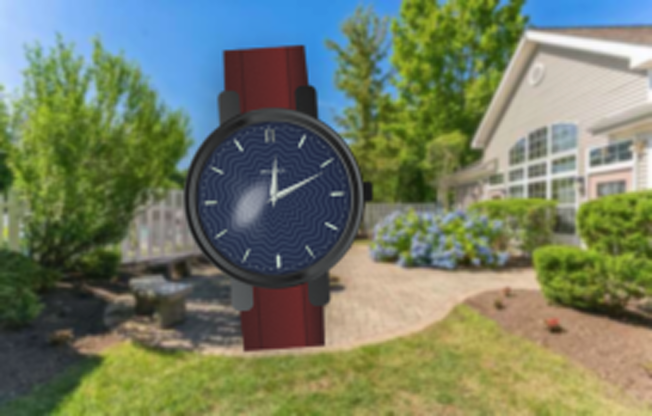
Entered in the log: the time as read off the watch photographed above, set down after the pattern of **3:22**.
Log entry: **12:11**
